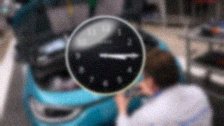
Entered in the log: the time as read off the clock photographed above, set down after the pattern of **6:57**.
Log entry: **3:15**
